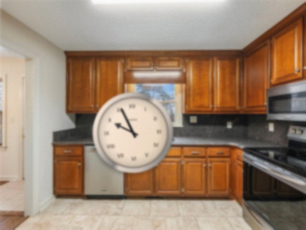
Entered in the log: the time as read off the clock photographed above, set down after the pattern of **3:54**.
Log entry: **9:56**
